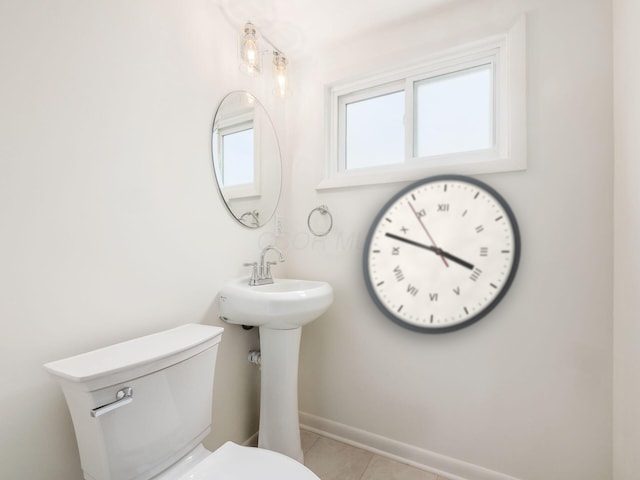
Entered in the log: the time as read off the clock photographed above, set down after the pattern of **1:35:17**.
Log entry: **3:47:54**
